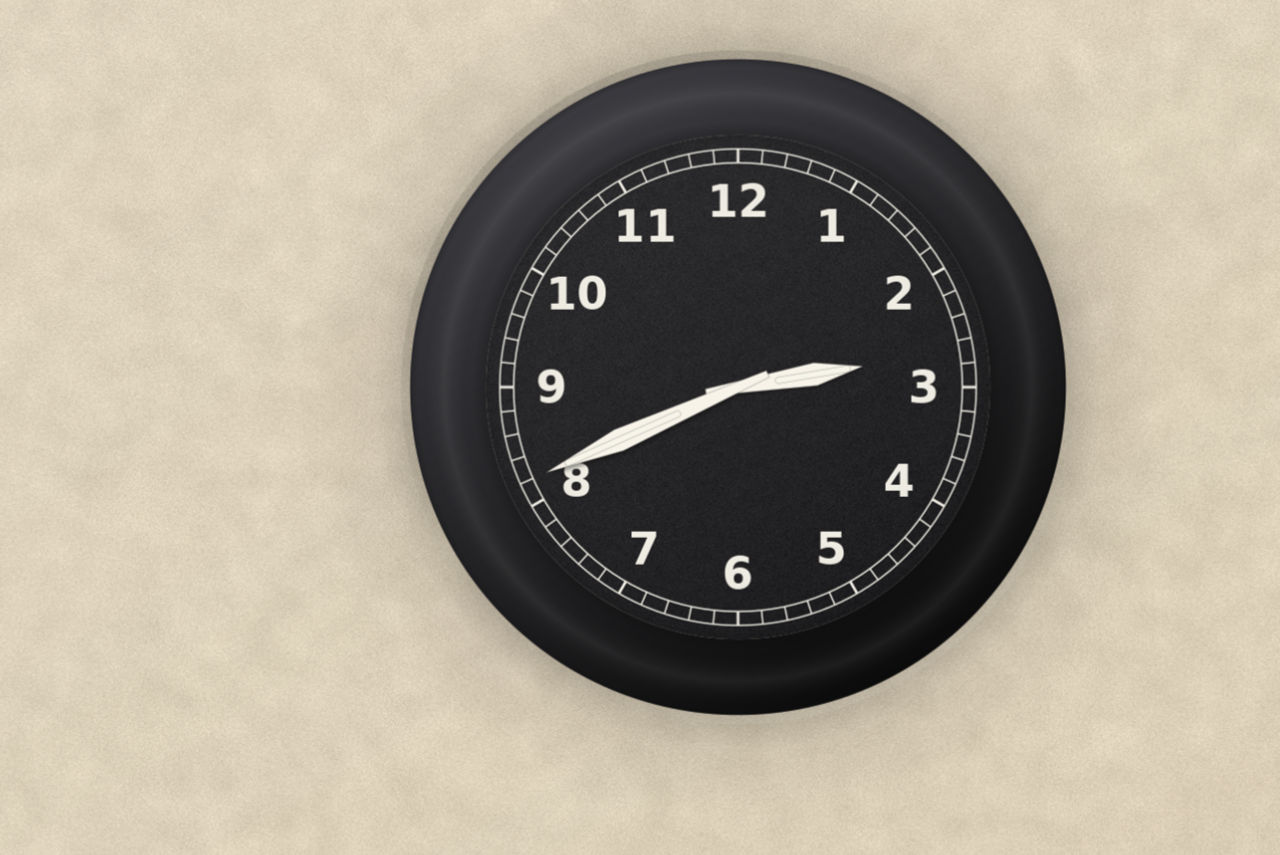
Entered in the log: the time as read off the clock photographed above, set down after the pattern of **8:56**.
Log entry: **2:41**
